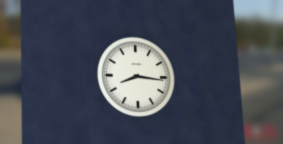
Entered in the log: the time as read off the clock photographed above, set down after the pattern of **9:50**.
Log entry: **8:16**
